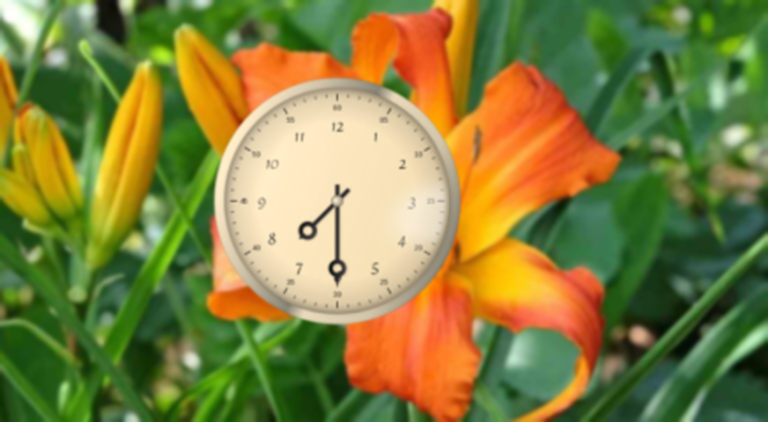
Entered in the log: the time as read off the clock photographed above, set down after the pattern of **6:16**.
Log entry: **7:30**
